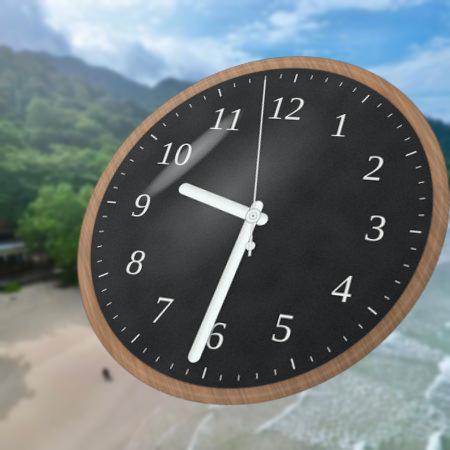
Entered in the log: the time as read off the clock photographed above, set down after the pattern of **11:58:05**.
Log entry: **9:30:58**
